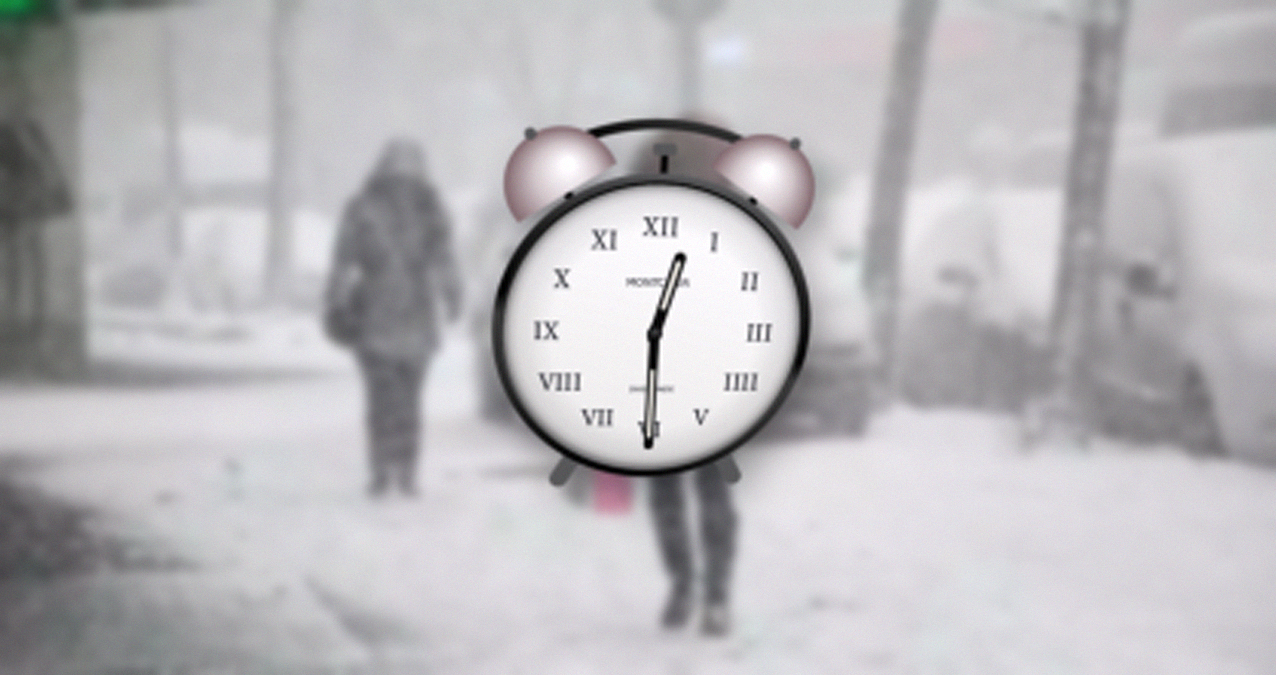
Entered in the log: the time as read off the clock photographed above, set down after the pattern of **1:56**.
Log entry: **12:30**
